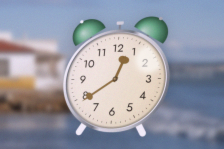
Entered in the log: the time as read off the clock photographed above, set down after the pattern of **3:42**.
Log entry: **12:39**
